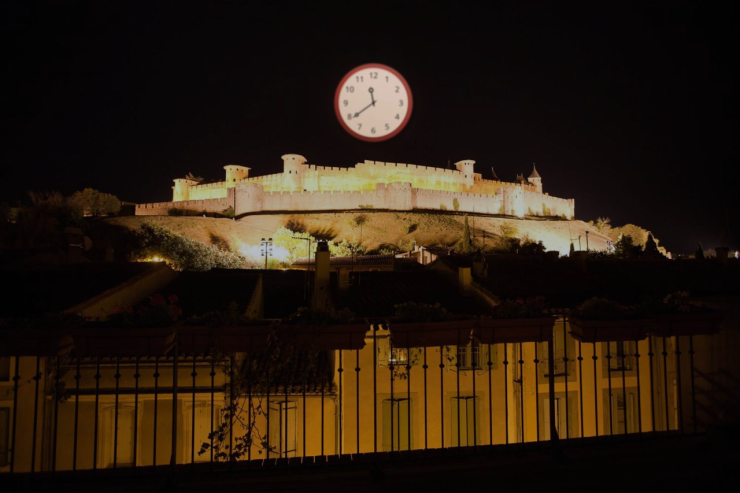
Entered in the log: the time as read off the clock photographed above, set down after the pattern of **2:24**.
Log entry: **11:39**
